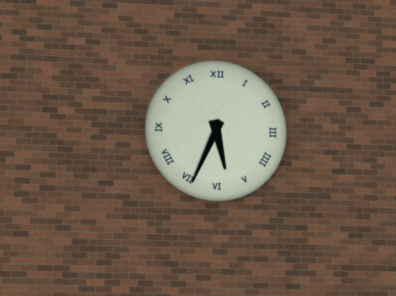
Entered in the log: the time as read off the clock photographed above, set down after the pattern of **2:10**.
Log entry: **5:34**
